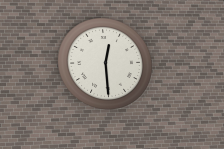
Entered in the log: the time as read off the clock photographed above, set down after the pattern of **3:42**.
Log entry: **12:30**
